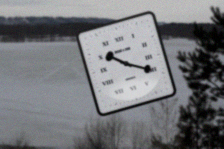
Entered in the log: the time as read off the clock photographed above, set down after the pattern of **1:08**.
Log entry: **10:20**
